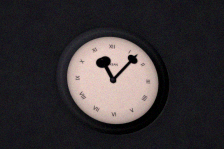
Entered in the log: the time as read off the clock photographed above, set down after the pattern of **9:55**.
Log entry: **11:07**
